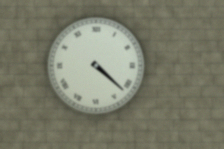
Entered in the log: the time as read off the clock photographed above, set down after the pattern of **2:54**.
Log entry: **4:22**
